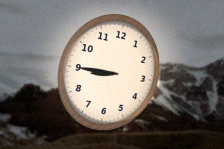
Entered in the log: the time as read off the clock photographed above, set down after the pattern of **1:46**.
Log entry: **8:45**
